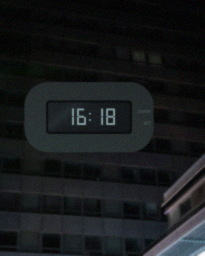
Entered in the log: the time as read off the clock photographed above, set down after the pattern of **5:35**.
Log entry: **16:18**
